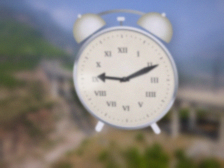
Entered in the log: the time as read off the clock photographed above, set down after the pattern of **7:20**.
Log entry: **9:11**
